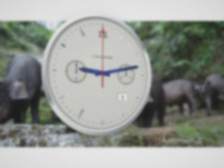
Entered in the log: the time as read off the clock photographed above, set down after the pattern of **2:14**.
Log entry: **9:13**
